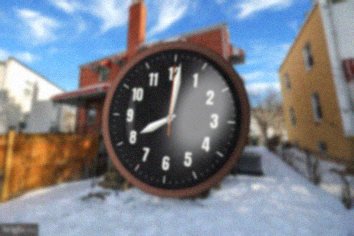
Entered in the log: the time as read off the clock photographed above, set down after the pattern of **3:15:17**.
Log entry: **8:01:00**
